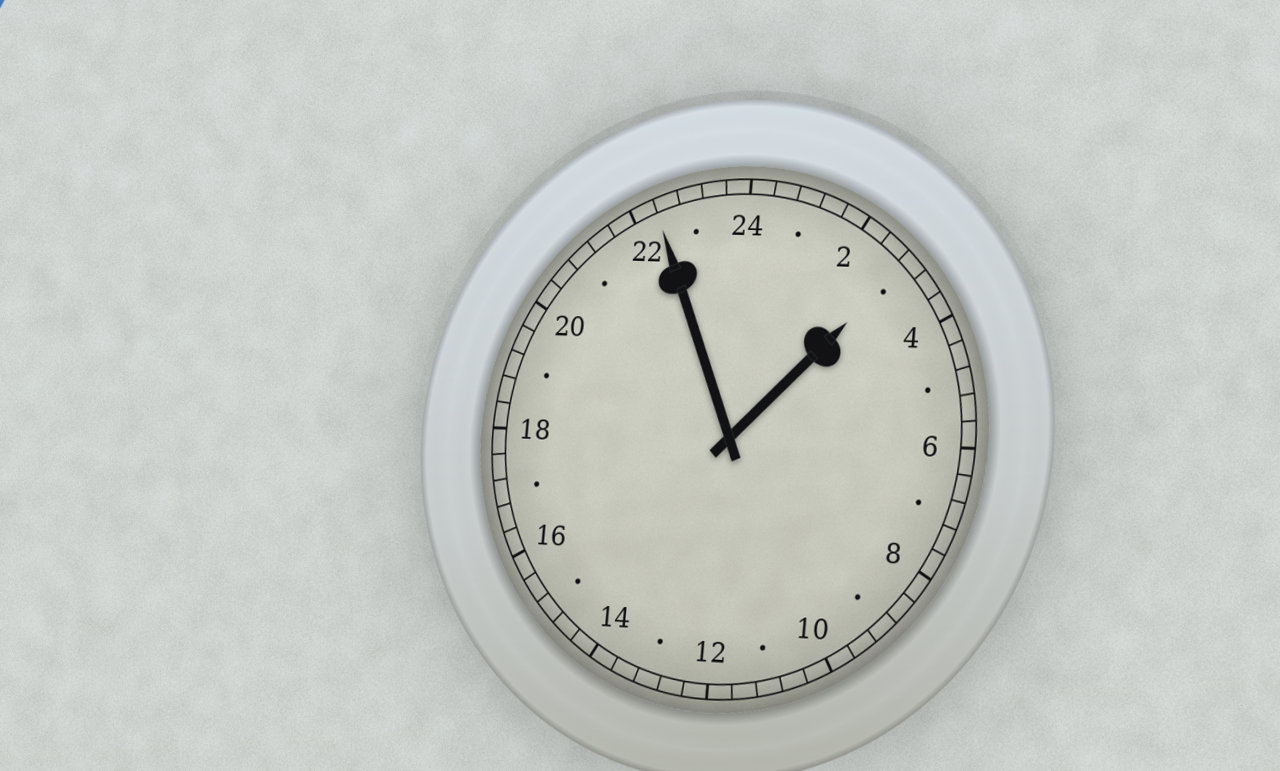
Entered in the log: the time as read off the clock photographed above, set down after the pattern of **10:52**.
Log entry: **2:56**
